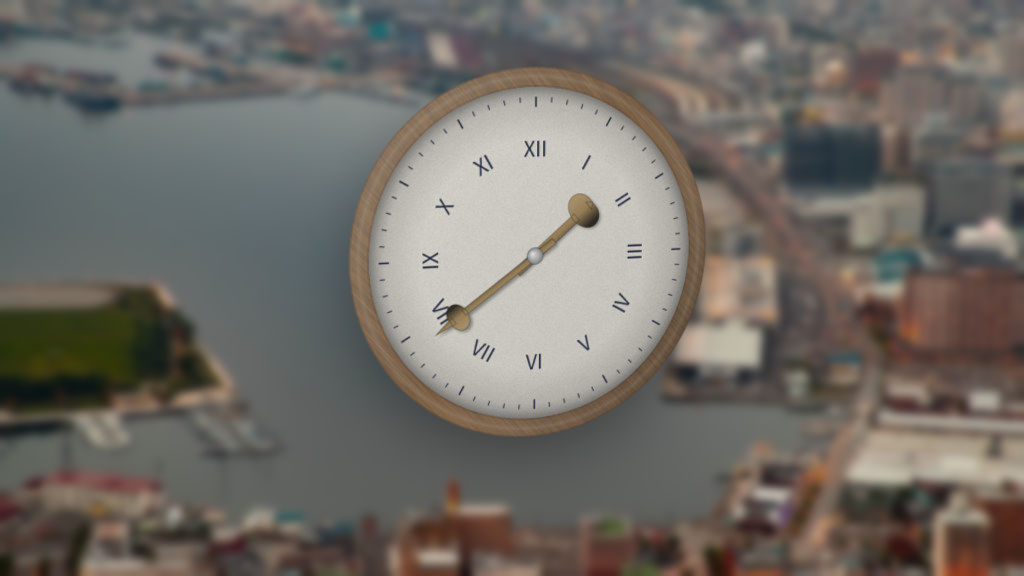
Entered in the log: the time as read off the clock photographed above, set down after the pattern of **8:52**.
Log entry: **1:39**
